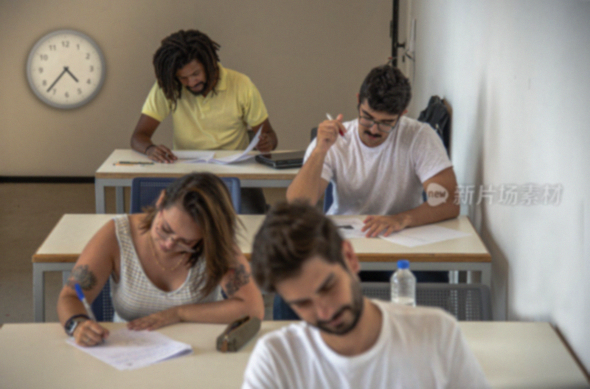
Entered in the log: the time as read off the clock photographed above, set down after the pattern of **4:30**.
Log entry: **4:37**
